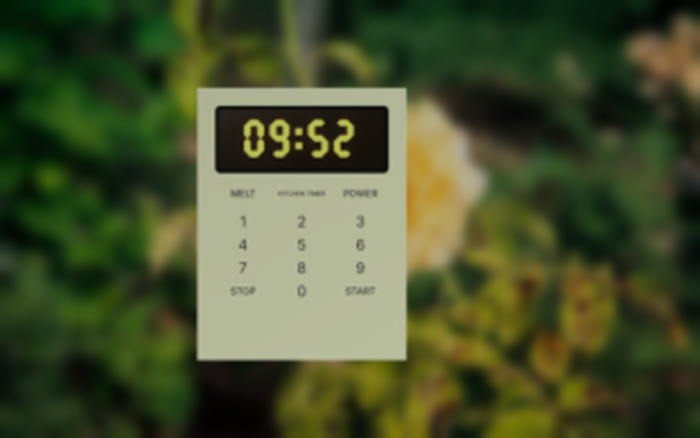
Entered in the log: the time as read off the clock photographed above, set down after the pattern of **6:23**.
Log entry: **9:52**
